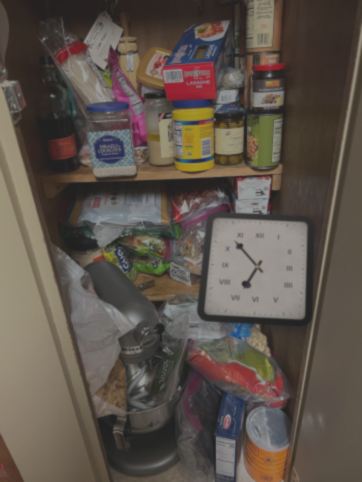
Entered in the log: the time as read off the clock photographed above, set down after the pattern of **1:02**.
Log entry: **6:53**
